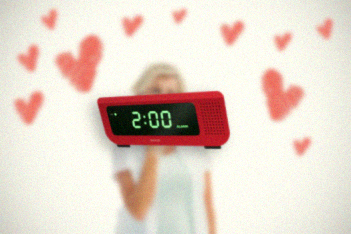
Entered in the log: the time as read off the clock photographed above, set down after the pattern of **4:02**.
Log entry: **2:00**
